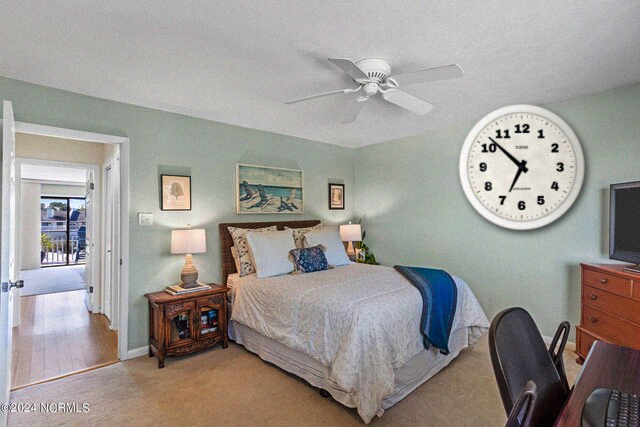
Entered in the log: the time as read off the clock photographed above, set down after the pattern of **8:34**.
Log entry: **6:52**
